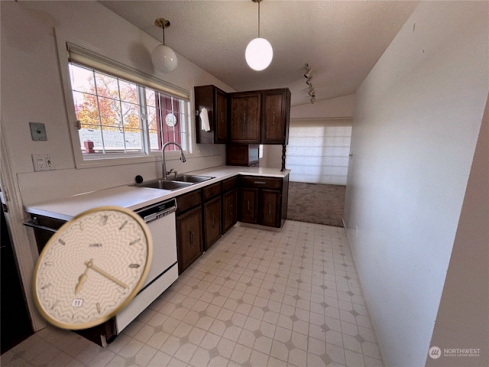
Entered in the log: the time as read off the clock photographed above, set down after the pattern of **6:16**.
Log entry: **6:19**
